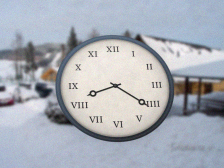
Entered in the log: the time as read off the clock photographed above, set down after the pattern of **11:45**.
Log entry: **8:21**
